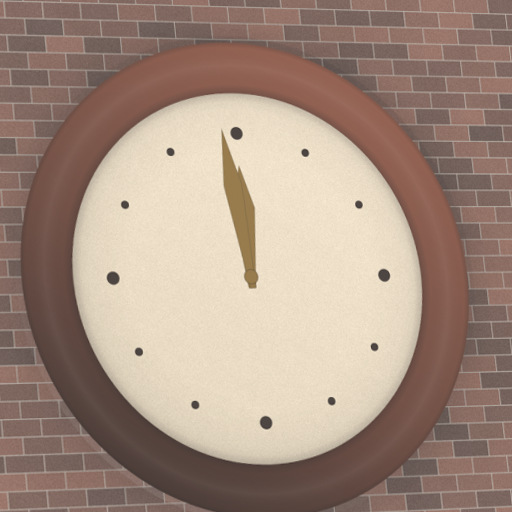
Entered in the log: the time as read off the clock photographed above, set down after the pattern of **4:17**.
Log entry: **11:59**
